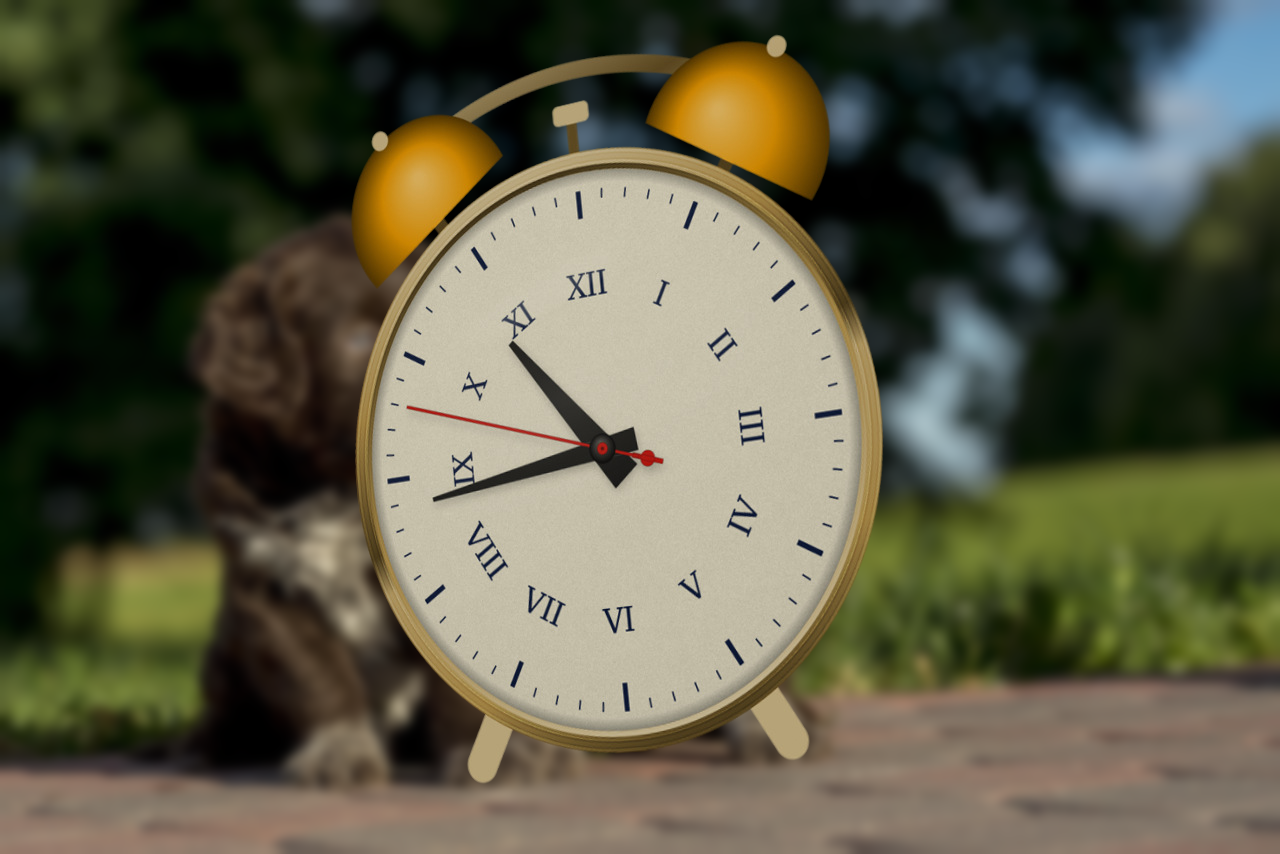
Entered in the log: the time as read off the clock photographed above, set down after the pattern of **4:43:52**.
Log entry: **10:43:48**
